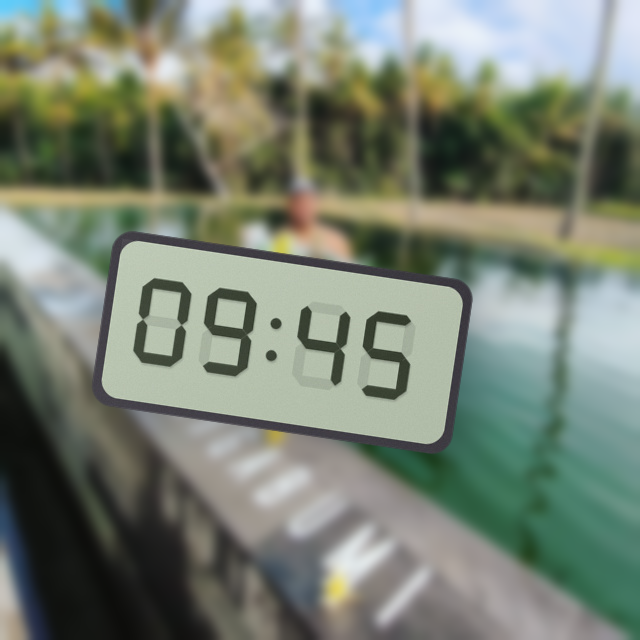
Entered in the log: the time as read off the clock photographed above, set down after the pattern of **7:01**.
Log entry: **9:45**
